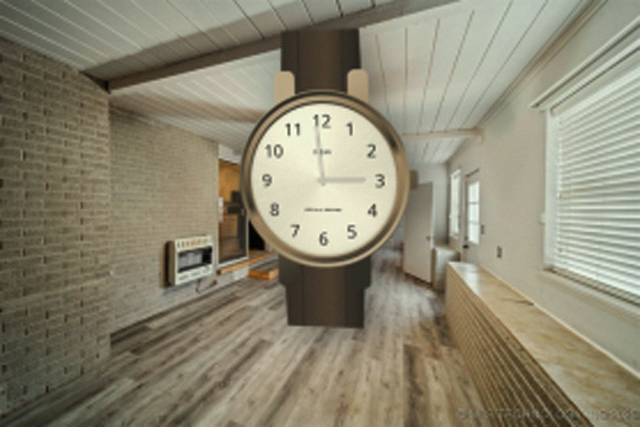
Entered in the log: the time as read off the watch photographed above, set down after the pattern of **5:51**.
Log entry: **2:59**
